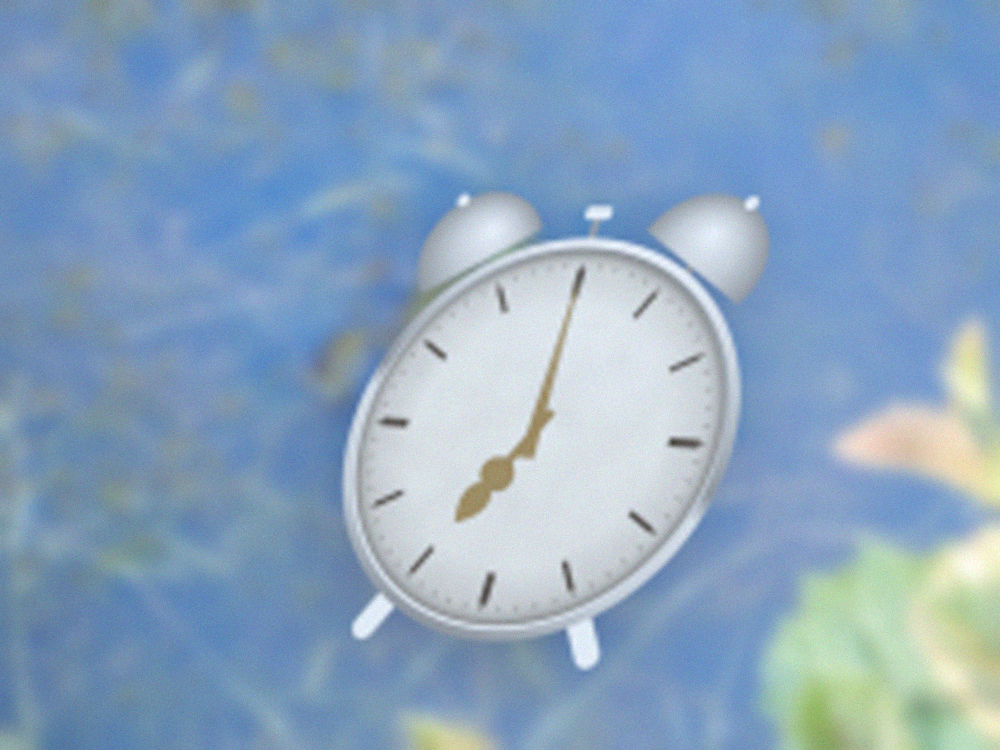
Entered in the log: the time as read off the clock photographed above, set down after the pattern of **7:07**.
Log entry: **7:00**
